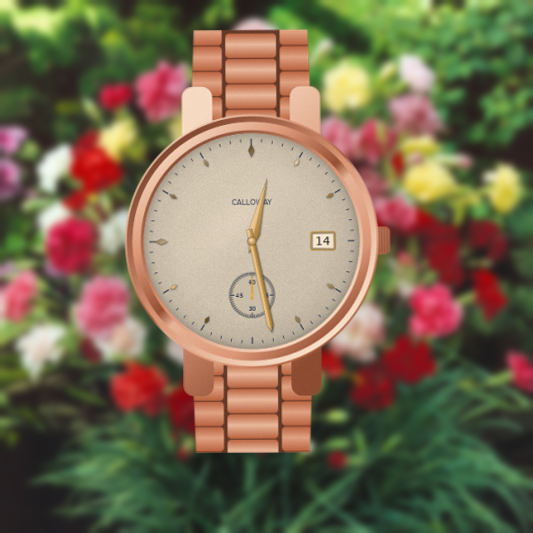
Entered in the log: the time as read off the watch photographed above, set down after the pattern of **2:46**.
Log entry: **12:28**
